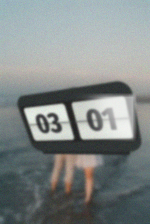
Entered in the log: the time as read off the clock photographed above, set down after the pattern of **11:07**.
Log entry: **3:01**
